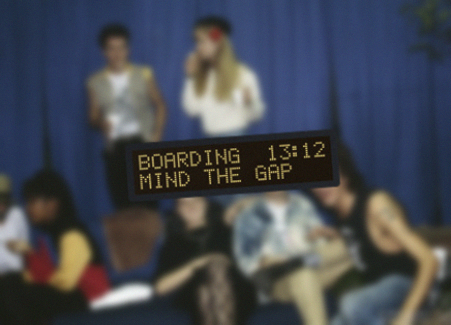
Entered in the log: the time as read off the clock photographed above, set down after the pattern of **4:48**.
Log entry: **13:12**
